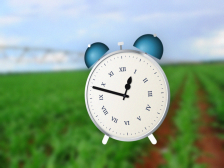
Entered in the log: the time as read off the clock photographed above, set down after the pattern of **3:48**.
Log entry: **12:48**
